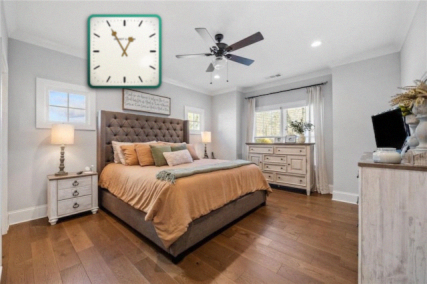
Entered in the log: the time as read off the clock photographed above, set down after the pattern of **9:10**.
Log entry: **12:55**
